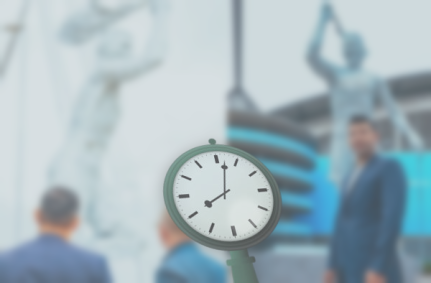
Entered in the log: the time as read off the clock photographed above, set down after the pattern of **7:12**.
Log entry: **8:02**
